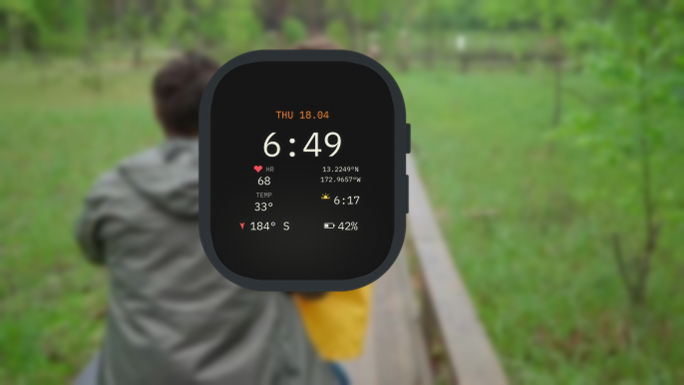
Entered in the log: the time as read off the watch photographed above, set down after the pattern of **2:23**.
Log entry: **6:49**
